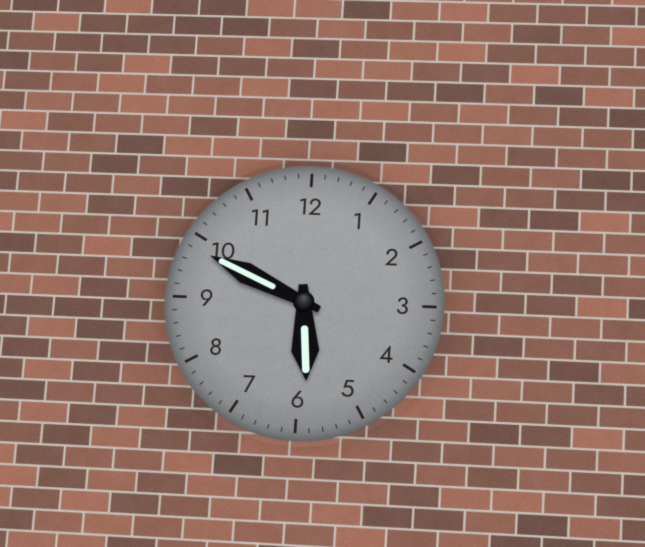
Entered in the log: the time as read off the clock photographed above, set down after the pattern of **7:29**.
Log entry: **5:49**
